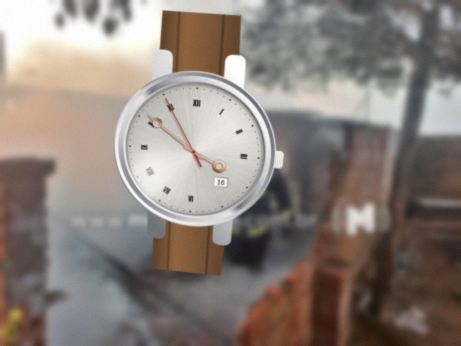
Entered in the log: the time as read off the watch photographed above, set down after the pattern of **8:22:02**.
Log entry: **3:50:55**
